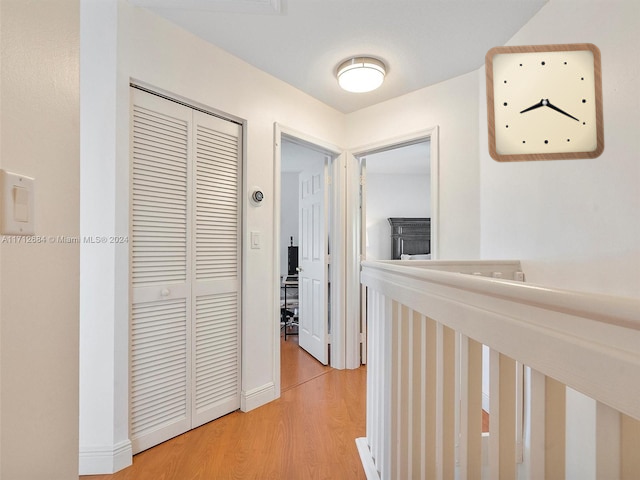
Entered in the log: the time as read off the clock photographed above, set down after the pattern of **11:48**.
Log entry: **8:20**
